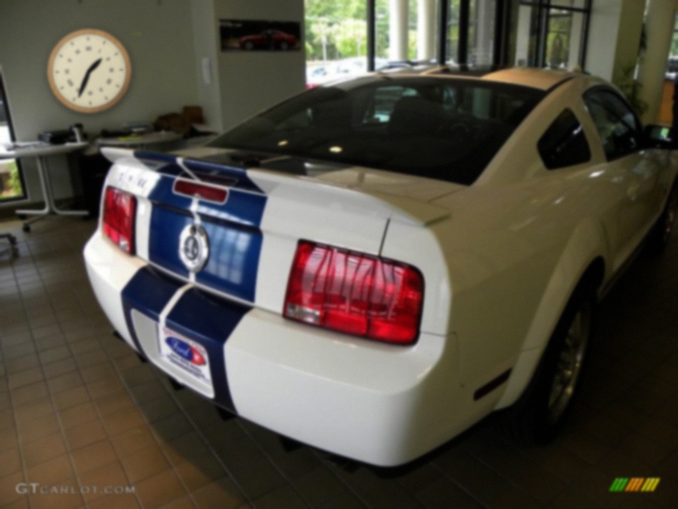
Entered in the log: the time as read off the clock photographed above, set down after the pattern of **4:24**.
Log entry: **1:34**
